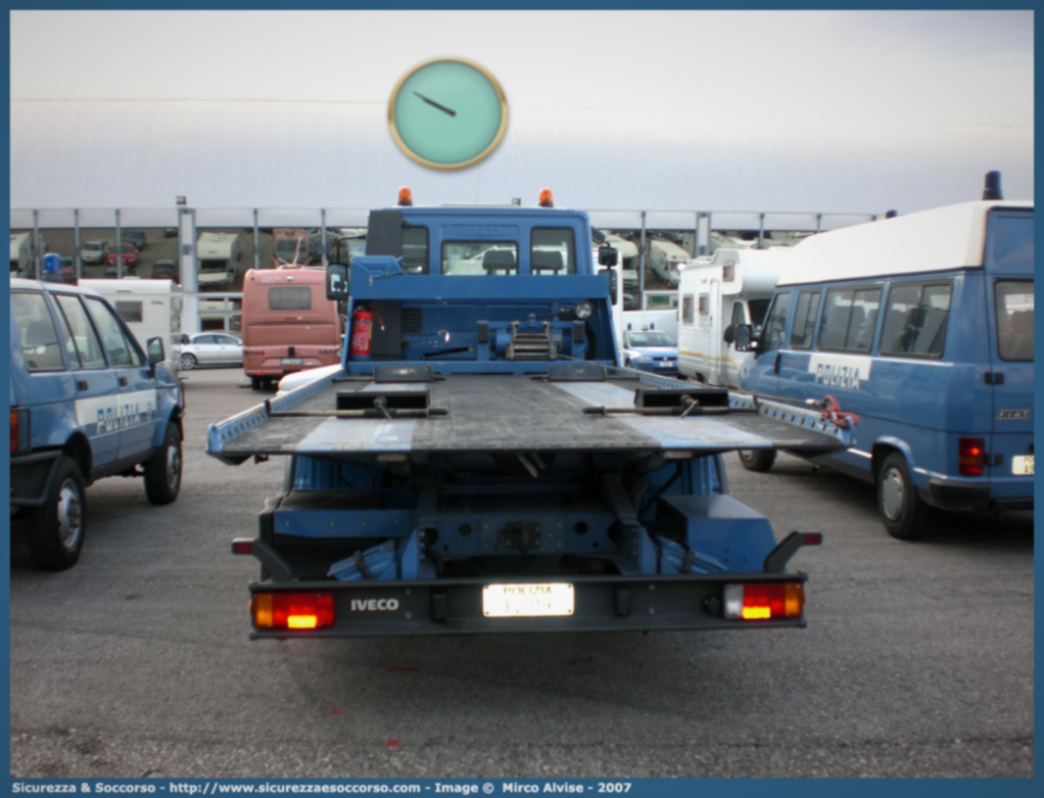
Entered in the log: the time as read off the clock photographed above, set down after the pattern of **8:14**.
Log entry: **9:50**
